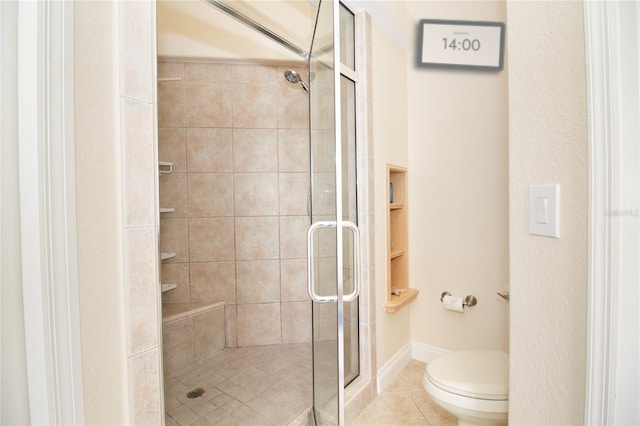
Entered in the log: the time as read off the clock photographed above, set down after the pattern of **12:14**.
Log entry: **14:00**
